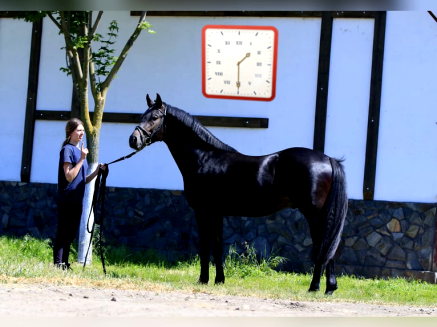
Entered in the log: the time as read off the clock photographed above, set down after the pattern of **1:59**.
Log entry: **1:30**
